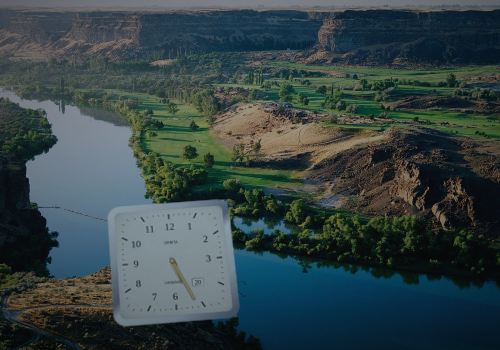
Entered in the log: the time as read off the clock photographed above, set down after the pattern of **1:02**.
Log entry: **5:26**
